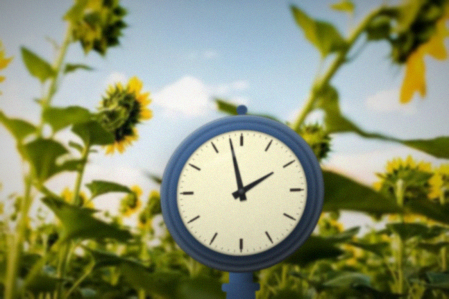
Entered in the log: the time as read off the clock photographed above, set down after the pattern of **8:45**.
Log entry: **1:58**
